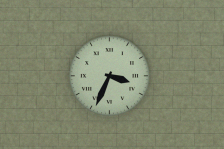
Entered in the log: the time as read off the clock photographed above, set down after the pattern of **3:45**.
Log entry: **3:34**
